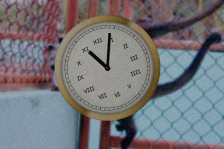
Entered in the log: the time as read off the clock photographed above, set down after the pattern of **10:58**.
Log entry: **11:04**
